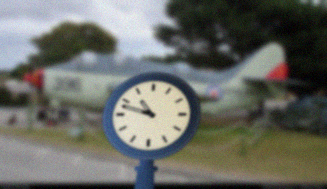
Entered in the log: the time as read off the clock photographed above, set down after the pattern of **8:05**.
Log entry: **10:48**
